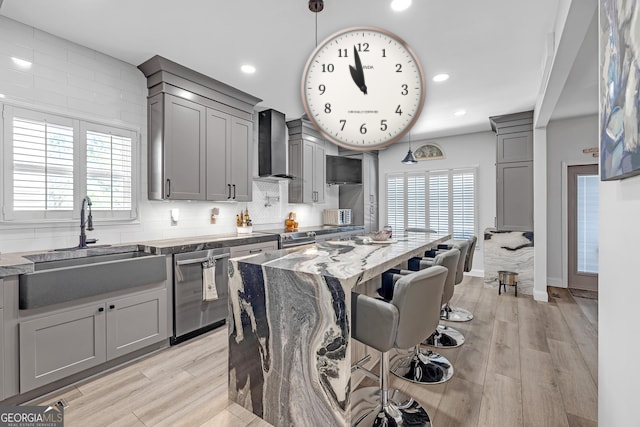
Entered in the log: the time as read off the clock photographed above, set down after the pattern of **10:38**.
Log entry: **10:58**
